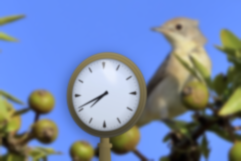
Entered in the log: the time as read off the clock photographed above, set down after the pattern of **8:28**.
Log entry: **7:41**
